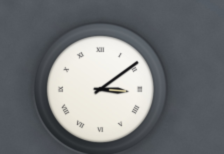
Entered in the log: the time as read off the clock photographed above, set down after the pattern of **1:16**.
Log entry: **3:09**
